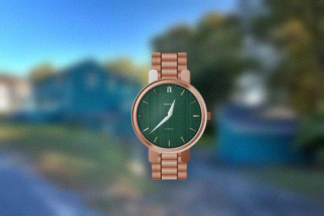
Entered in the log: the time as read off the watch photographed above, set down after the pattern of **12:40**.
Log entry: **12:38**
